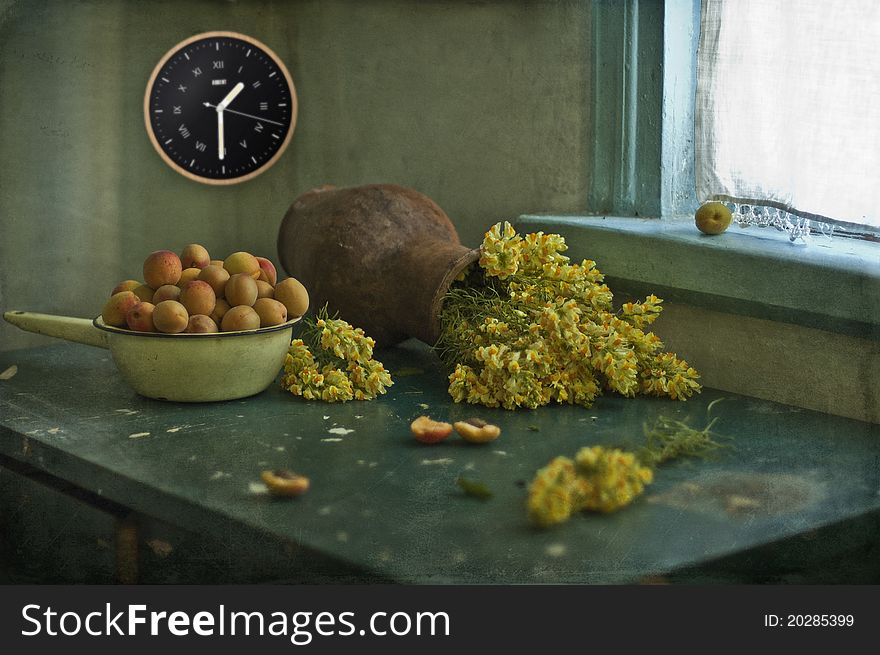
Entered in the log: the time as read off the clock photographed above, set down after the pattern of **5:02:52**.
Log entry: **1:30:18**
